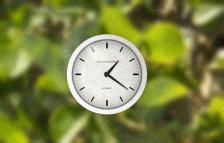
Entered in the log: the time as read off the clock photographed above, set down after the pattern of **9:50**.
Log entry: **1:21**
